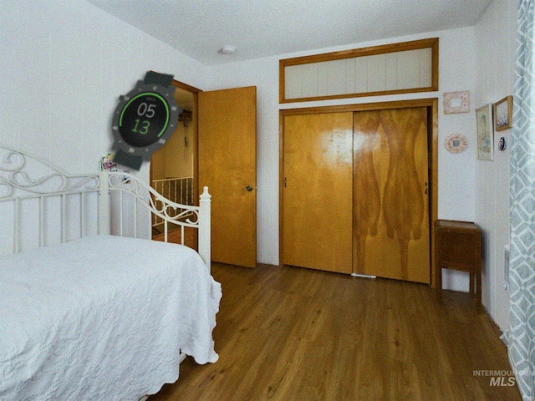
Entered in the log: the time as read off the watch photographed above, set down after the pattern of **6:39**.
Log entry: **5:13**
